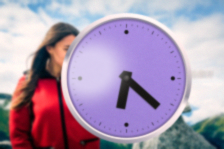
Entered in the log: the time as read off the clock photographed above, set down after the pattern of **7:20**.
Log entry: **6:22**
